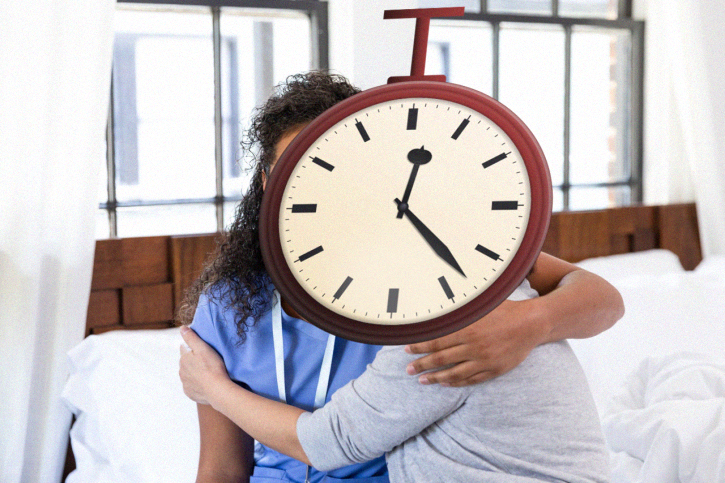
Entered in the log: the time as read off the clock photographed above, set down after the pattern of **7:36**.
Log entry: **12:23**
